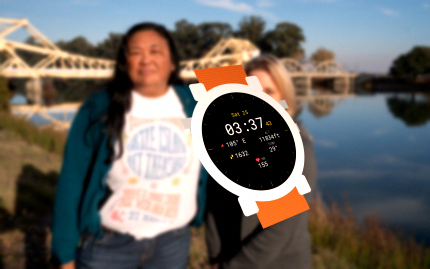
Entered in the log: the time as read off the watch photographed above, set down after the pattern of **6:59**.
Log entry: **3:37**
